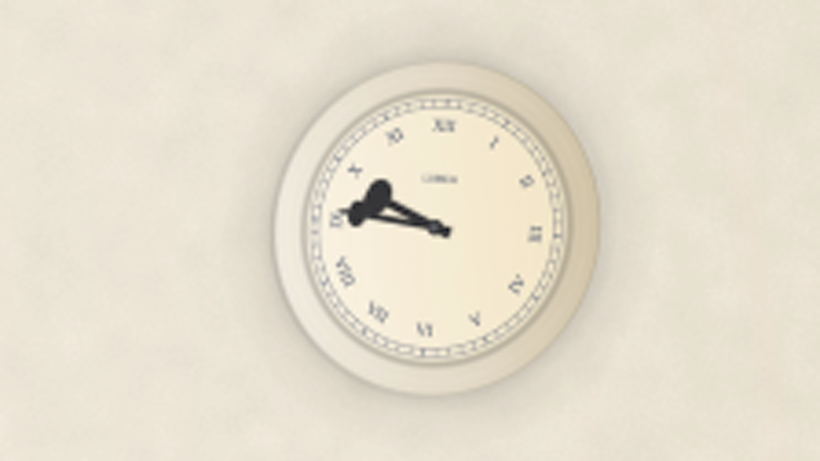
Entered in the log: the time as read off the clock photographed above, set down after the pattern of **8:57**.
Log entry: **9:46**
